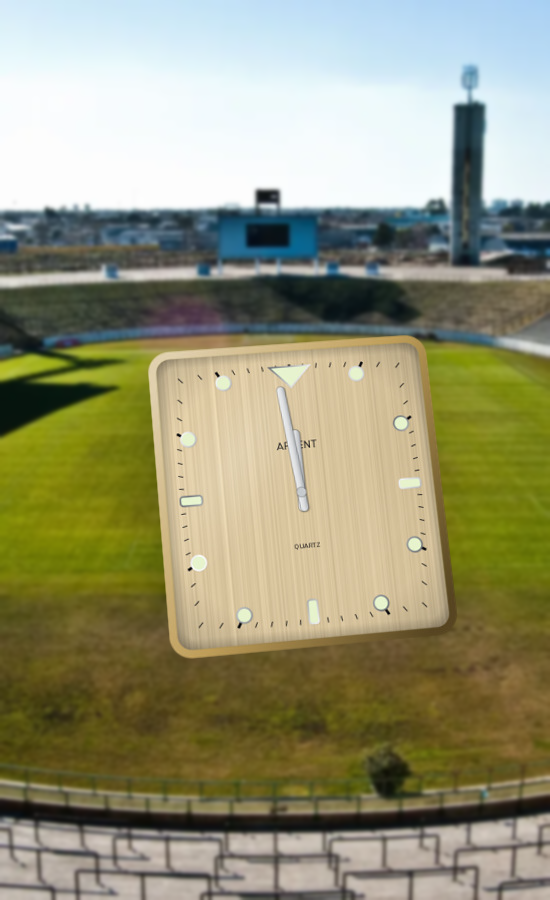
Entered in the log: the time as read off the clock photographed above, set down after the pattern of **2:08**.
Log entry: **11:59**
